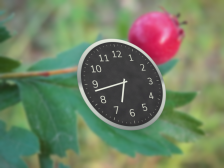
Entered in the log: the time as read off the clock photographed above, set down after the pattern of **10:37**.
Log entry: **6:43**
